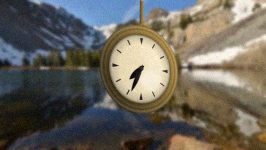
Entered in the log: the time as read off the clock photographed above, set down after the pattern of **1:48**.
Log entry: **7:34**
